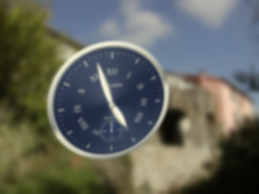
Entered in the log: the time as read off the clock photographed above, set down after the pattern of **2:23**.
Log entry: **4:57**
